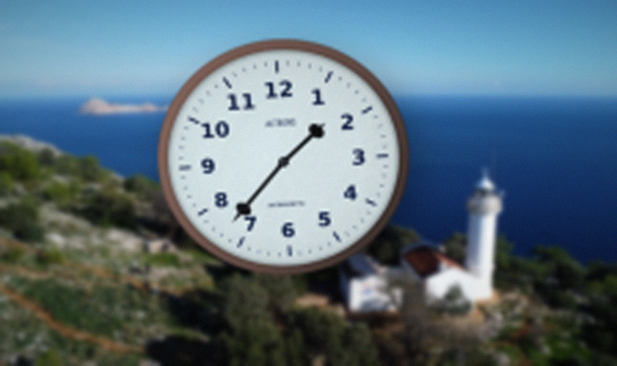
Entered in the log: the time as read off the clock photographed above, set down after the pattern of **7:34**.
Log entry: **1:37**
